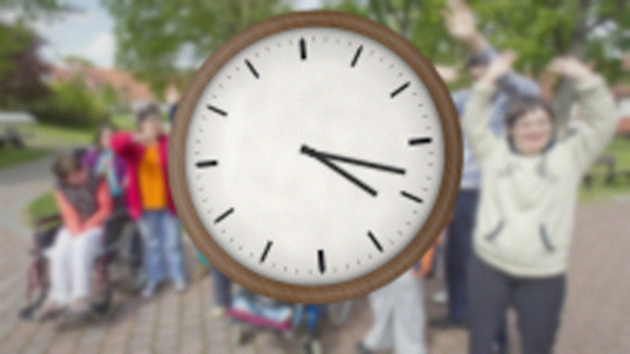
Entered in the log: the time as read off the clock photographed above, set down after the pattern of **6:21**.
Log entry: **4:18**
